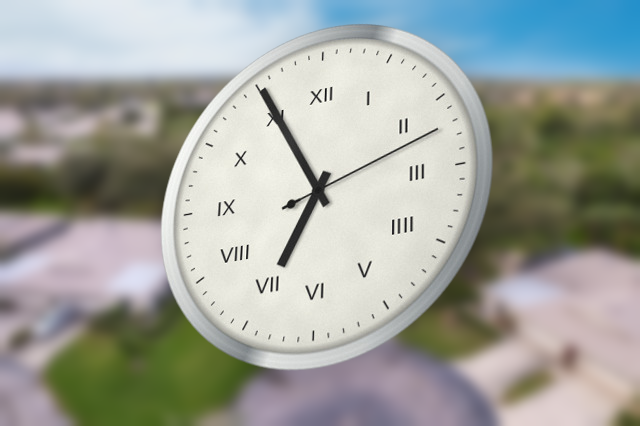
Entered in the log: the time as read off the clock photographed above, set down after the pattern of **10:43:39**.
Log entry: **6:55:12**
